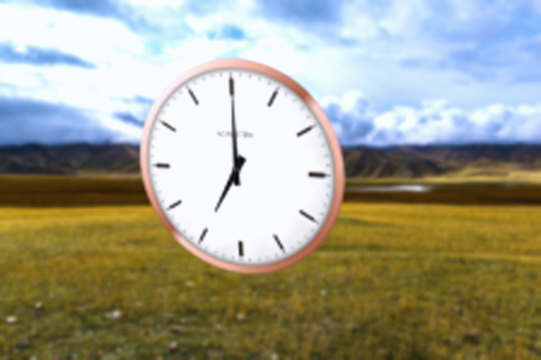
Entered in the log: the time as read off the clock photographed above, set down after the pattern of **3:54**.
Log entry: **7:00**
